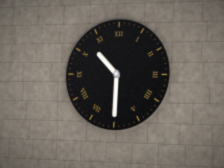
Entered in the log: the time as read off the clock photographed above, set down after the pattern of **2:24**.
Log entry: **10:30**
